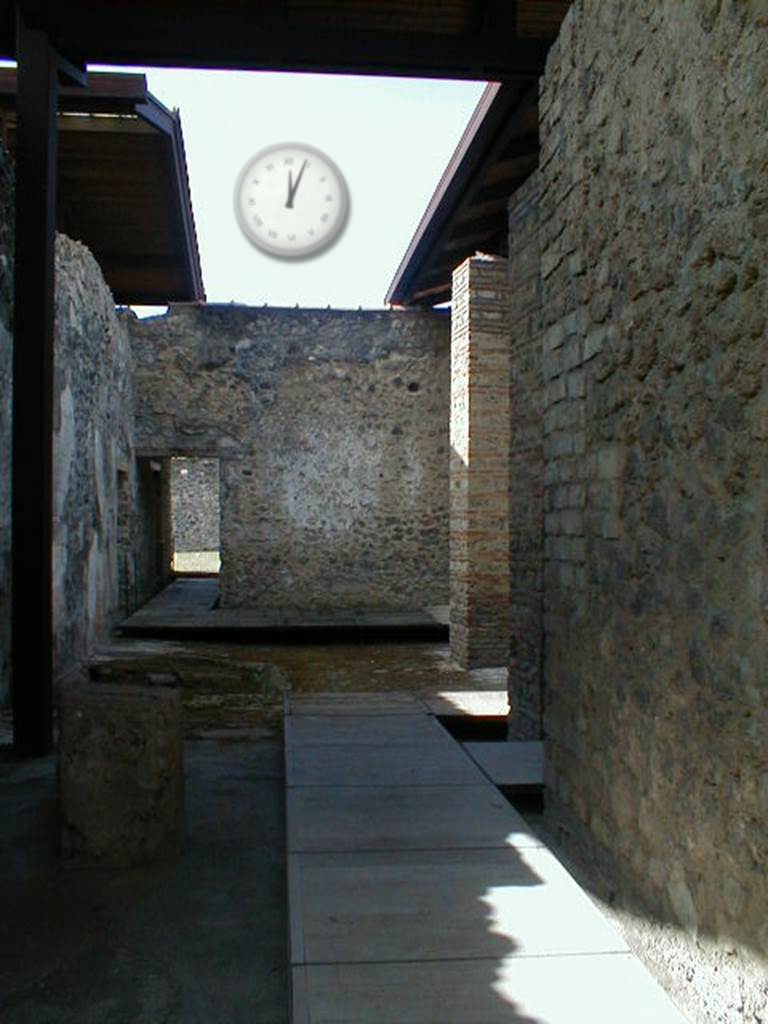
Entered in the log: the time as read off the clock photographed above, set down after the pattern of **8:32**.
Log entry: **12:04**
